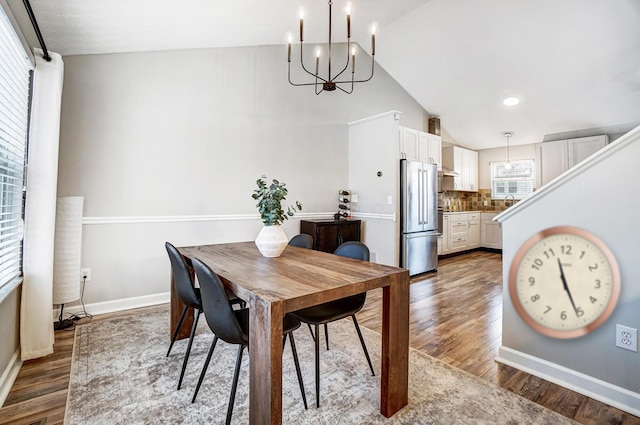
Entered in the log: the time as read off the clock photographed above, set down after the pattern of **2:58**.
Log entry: **11:26**
